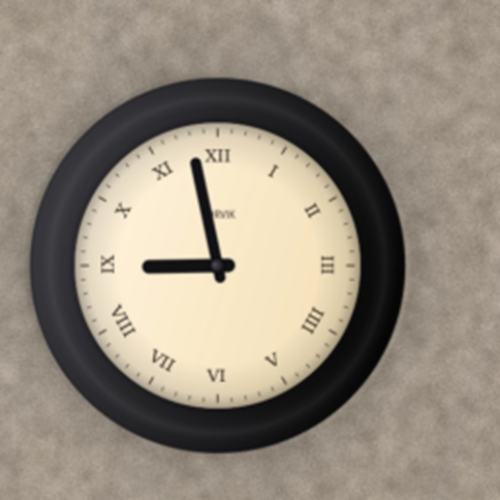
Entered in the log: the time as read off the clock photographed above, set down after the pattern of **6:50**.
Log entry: **8:58**
